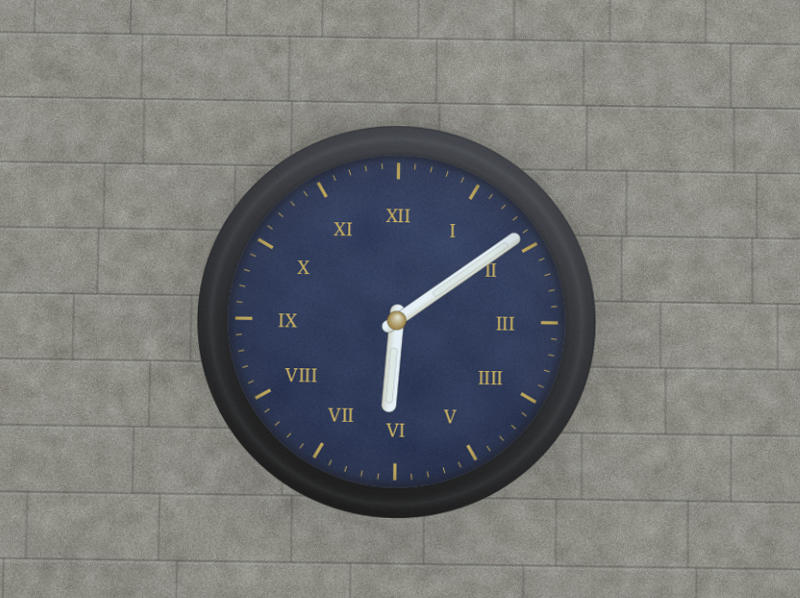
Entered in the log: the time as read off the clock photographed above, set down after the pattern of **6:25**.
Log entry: **6:09**
